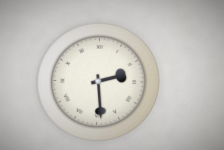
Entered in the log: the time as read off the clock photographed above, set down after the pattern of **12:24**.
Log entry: **2:29**
